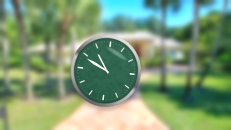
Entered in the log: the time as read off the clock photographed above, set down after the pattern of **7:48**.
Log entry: **10:49**
